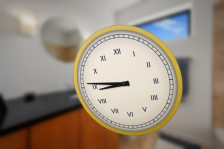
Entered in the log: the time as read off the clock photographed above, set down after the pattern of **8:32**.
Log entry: **8:46**
